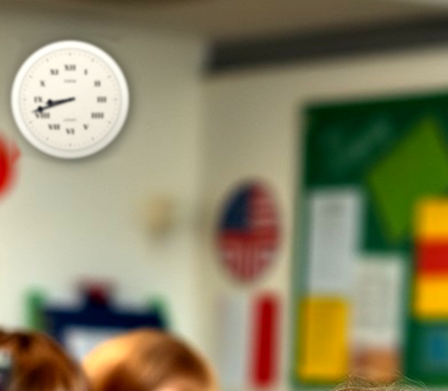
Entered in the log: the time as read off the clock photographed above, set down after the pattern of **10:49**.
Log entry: **8:42**
